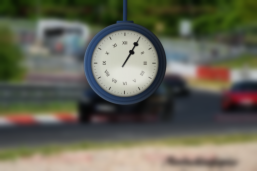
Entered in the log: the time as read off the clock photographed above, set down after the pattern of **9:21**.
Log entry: **1:05**
